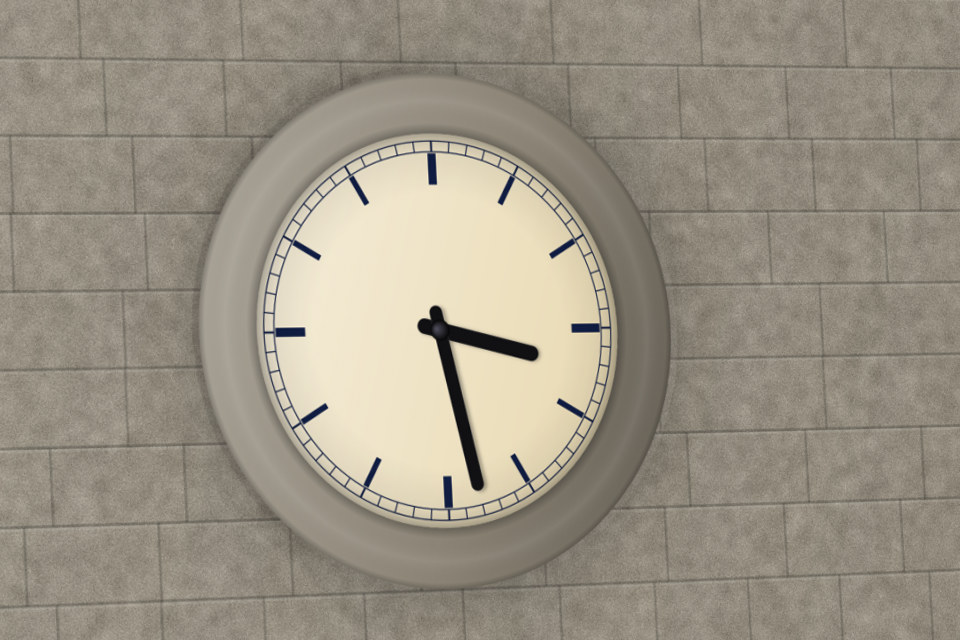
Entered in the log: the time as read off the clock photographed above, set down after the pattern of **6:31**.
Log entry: **3:28**
